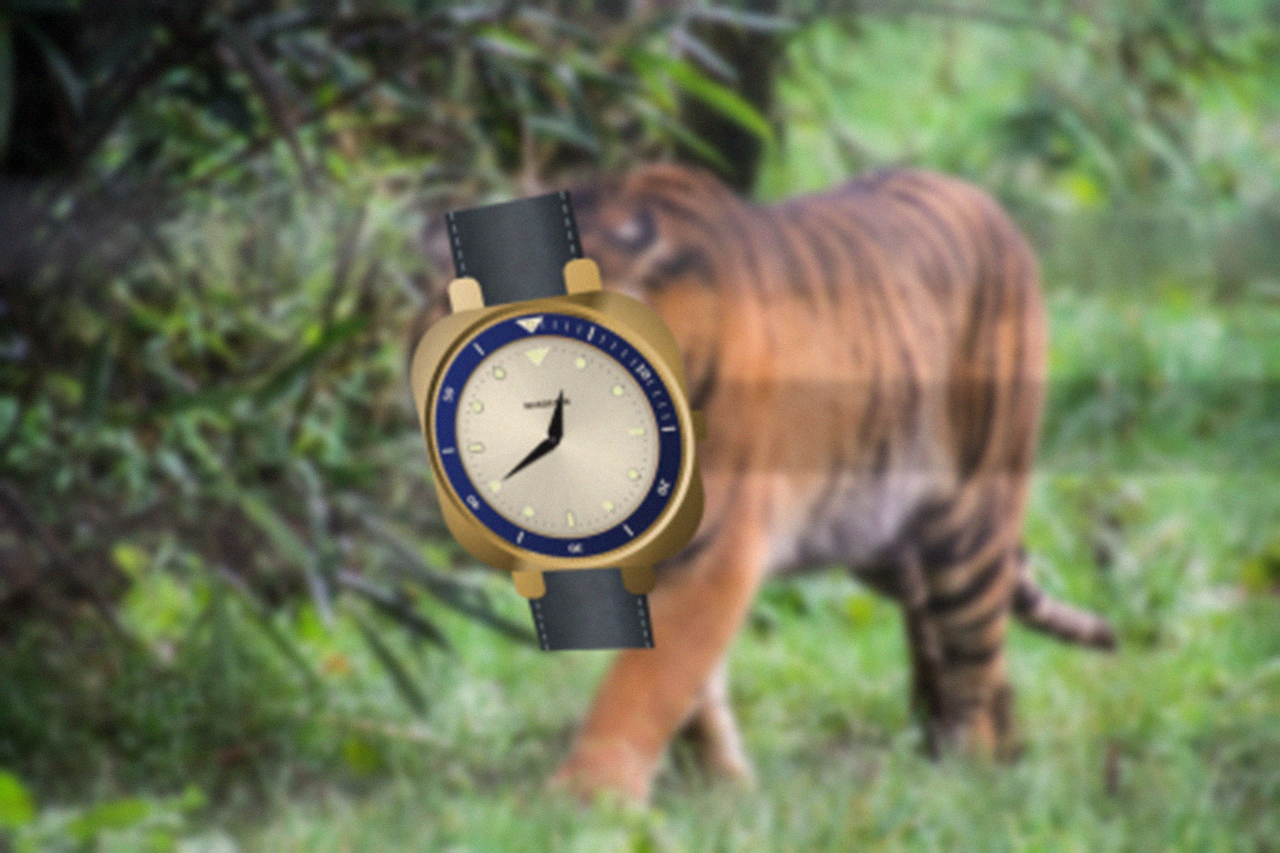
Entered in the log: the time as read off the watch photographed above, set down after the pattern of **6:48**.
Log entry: **12:40**
